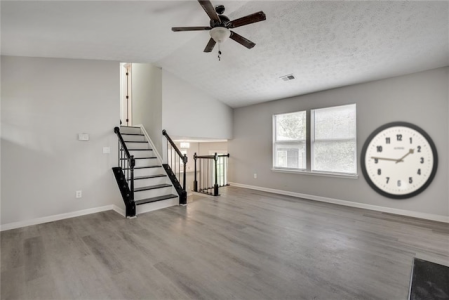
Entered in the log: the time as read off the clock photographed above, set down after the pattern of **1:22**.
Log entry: **1:46**
